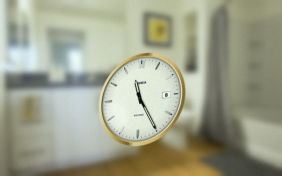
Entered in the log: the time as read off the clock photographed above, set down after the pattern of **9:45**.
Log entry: **11:25**
